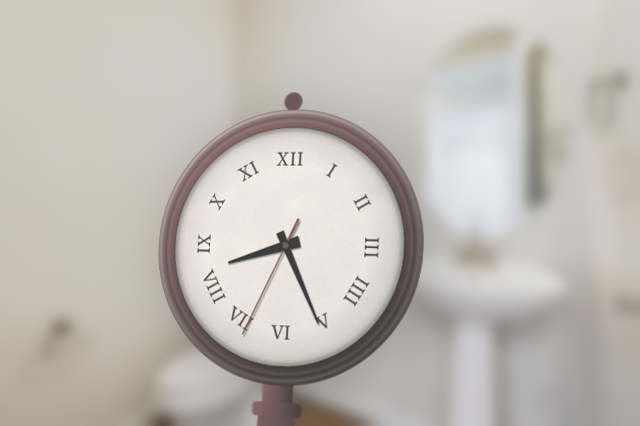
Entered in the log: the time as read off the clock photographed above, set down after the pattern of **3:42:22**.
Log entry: **8:25:34**
